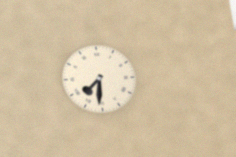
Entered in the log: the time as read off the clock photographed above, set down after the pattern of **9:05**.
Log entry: **7:31**
